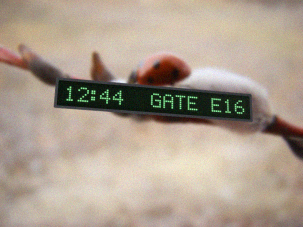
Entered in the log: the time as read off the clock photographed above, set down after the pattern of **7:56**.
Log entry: **12:44**
